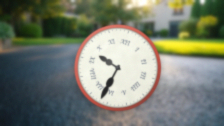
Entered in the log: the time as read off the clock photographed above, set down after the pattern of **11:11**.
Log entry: **9:32**
